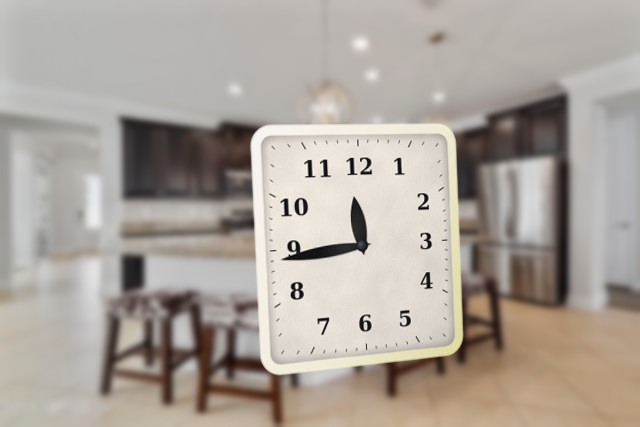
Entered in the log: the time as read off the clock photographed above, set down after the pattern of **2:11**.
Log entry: **11:44**
